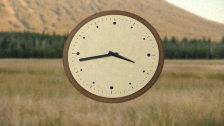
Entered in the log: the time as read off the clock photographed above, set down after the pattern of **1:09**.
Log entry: **3:43**
